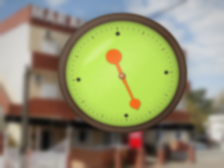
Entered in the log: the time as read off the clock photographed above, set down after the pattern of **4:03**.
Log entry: **11:27**
